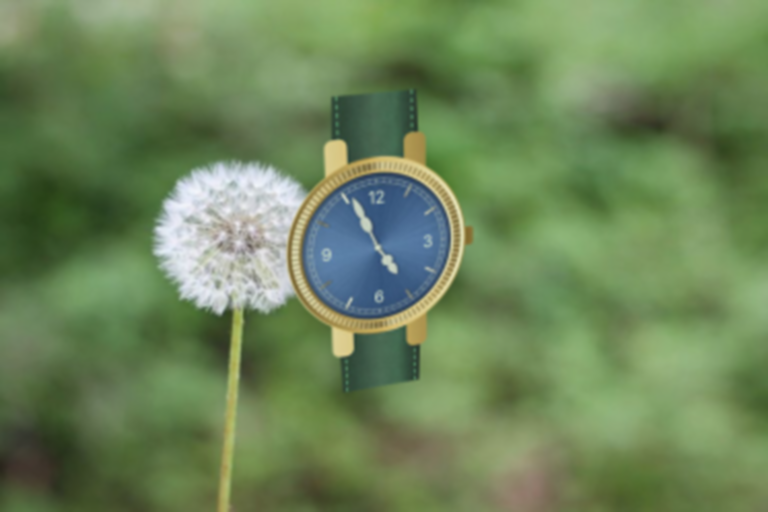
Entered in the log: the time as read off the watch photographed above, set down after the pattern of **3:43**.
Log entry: **4:56**
